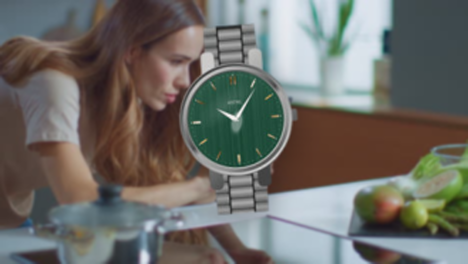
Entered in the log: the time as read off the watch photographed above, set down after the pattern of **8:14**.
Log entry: **10:06**
